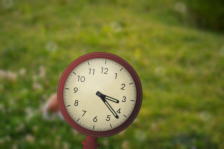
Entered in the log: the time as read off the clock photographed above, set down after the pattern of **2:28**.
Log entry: **3:22**
